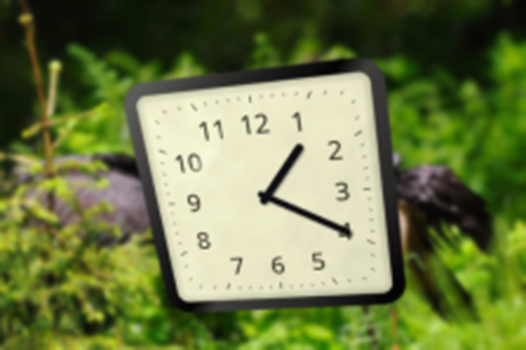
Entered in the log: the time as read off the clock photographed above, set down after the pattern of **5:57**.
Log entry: **1:20**
